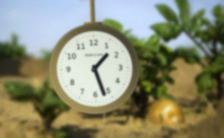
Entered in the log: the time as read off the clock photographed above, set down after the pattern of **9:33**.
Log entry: **1:27**
